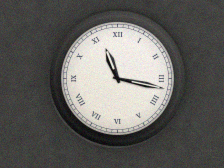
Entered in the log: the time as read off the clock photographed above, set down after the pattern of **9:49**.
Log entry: **11:17**
